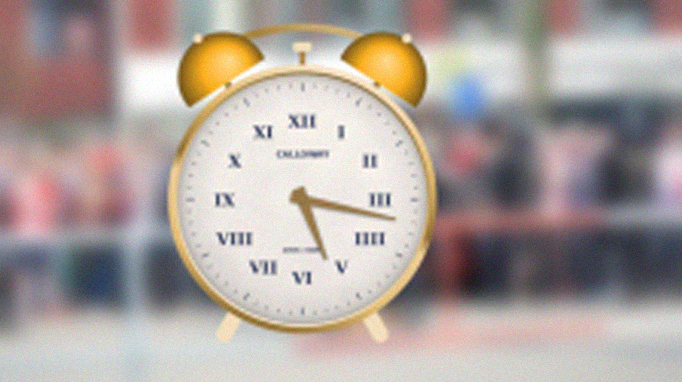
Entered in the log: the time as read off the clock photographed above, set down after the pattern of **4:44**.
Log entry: **5:17**
